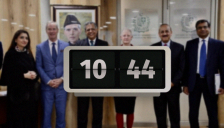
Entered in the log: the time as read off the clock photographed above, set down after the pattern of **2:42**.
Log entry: **10:44**
